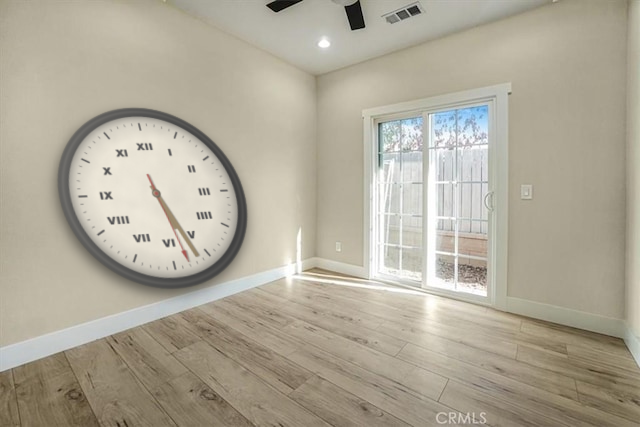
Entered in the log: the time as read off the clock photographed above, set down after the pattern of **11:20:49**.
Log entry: **5:26:28**
